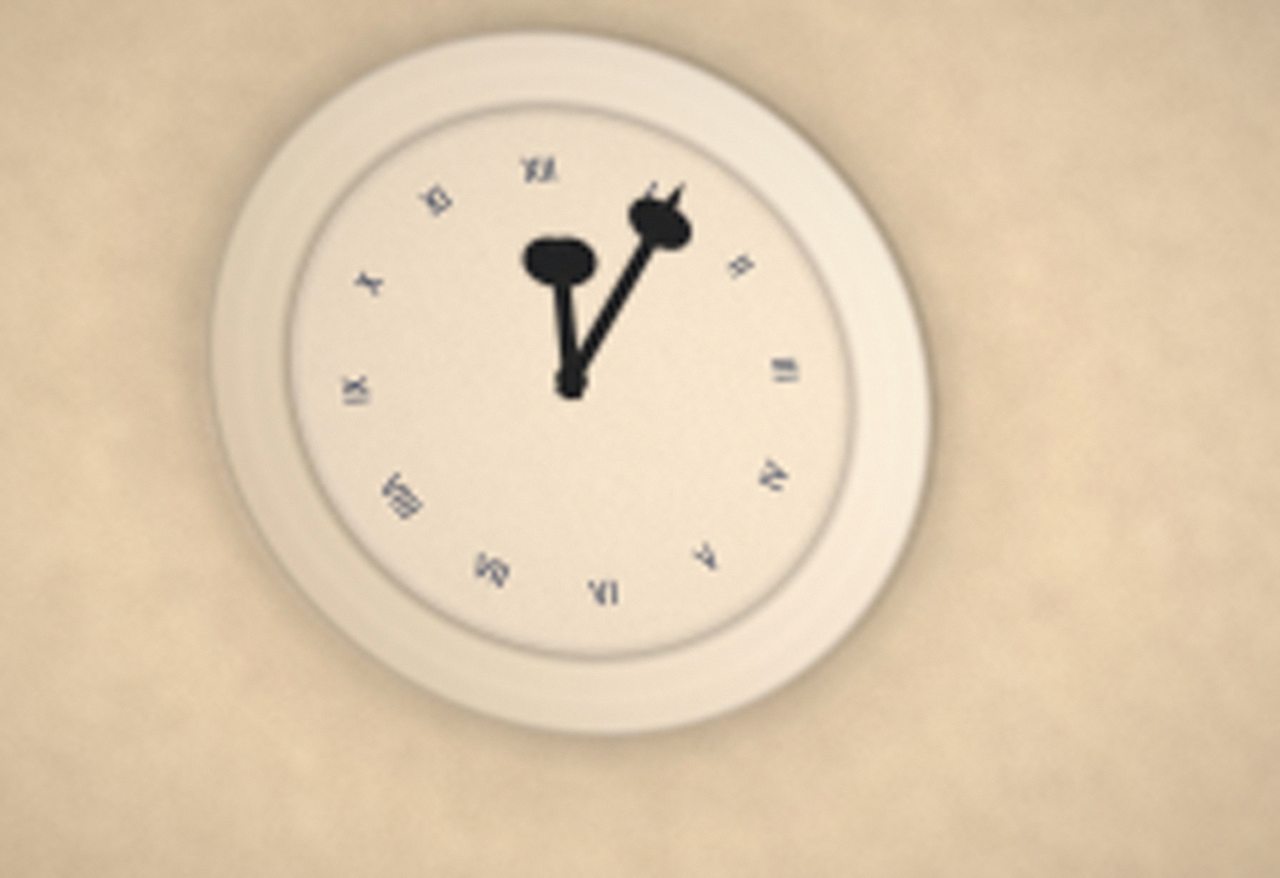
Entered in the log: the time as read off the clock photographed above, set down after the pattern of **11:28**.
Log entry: **12:06**
